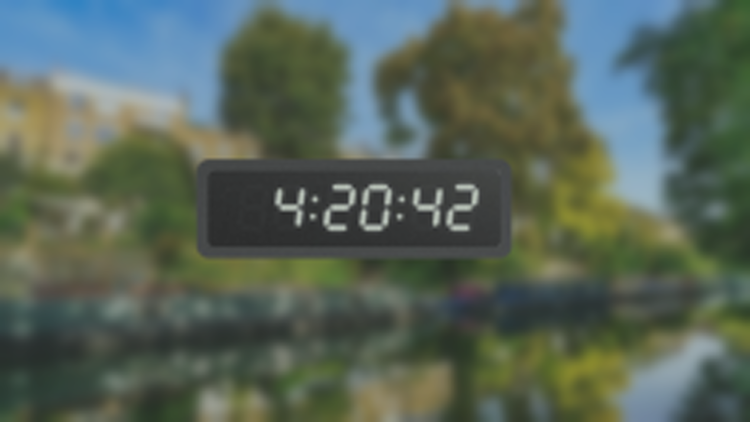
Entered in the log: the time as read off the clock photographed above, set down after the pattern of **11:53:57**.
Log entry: **4:20:42**
